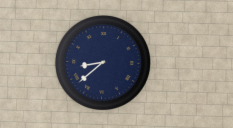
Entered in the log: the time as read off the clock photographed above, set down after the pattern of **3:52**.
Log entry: **8:38**
